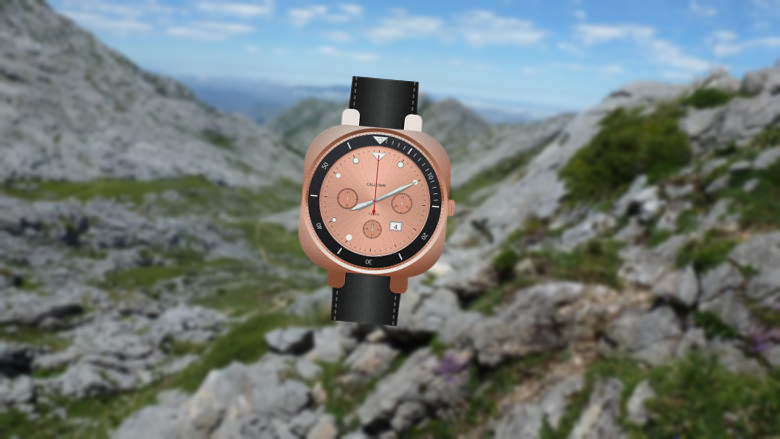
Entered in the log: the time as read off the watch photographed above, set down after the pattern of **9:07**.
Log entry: **8:10**
